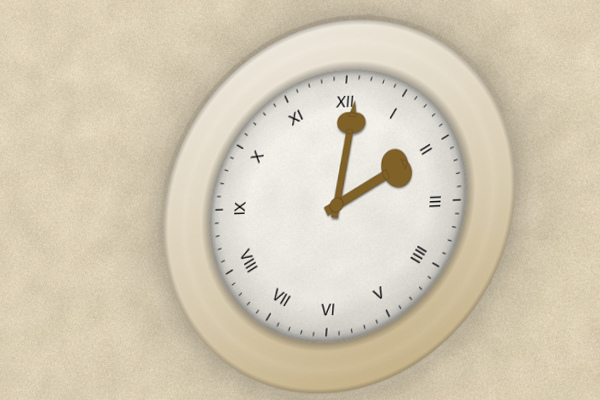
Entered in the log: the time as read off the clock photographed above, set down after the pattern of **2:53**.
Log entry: **2:01**
